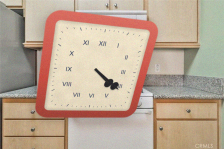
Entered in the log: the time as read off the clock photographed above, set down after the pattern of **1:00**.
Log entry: **4:21**
